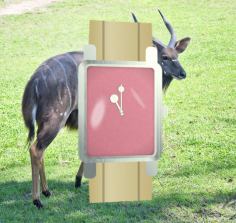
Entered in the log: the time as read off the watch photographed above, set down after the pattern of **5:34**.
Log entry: **11:00**
